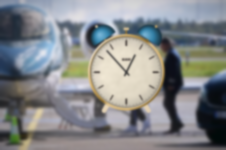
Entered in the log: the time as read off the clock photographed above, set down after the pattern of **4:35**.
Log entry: **12:53**
